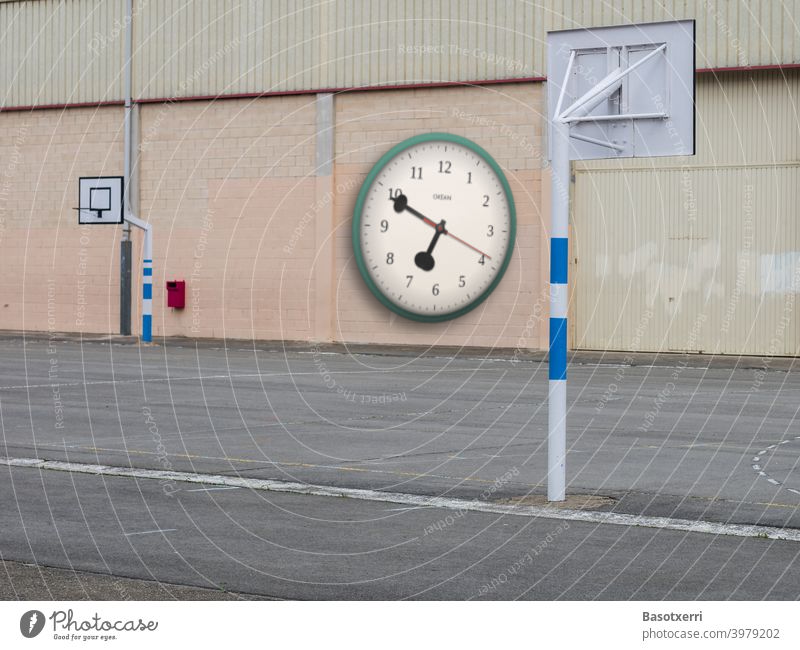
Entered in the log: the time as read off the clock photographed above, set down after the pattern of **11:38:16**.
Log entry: **6:49:19**
